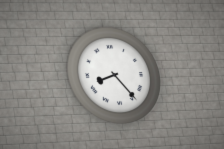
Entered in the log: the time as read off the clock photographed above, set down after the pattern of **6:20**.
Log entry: **8:24**
